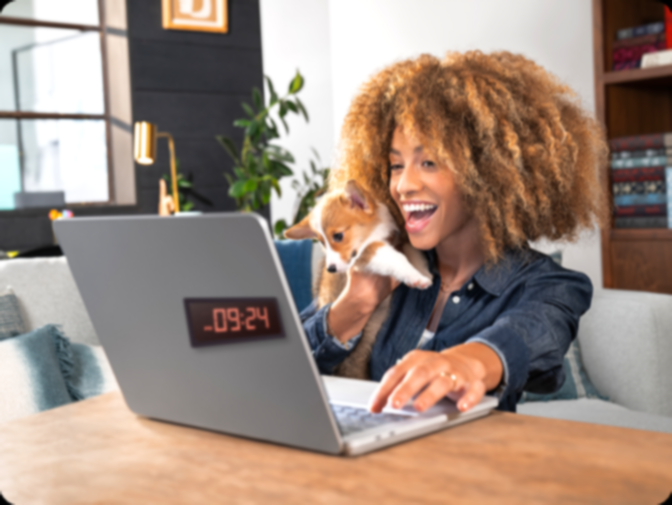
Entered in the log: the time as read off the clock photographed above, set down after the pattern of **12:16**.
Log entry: **9:24**
